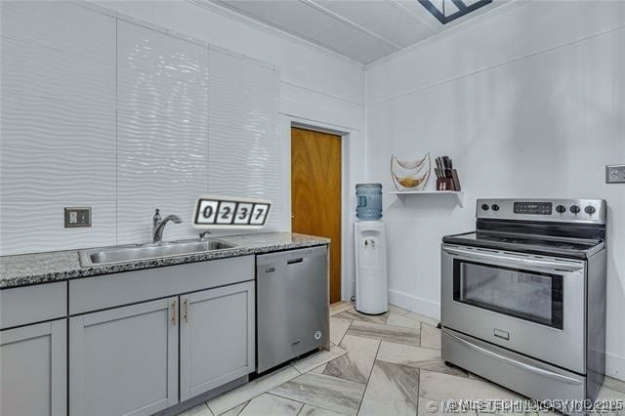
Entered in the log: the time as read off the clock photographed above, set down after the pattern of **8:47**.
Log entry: **2:37**
